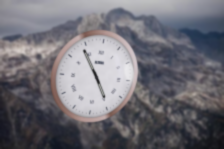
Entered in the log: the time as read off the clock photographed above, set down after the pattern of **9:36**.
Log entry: **4:54**
